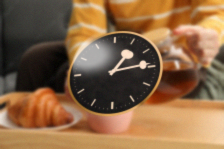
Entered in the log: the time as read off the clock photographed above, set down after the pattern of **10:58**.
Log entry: **1:14**
